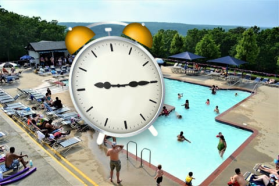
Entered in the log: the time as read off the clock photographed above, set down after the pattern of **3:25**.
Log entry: **9:15**
